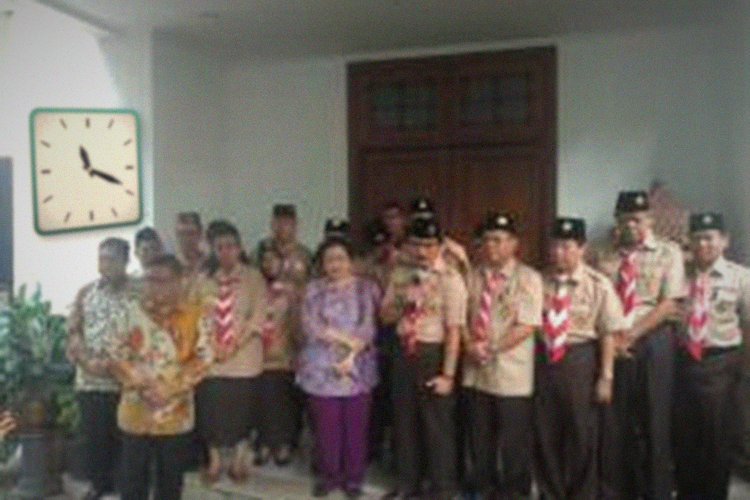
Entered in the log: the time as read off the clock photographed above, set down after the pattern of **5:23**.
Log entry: **11:19**
